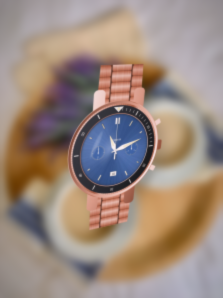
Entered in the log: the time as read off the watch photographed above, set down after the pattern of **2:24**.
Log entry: **11:12**
